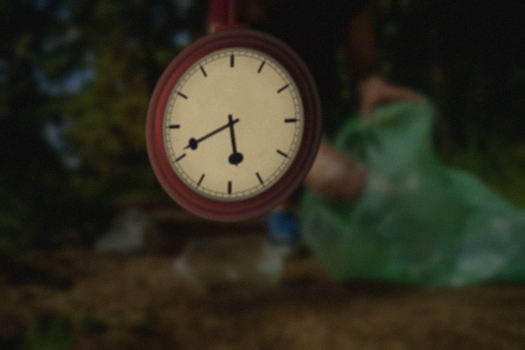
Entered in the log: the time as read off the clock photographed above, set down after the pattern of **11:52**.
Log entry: **5:41**
